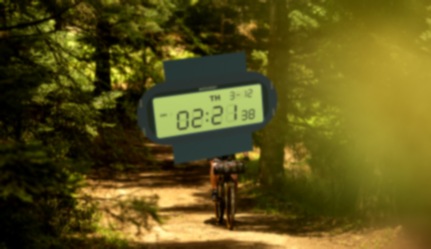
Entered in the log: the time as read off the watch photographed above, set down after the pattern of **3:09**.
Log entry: **2:21**
